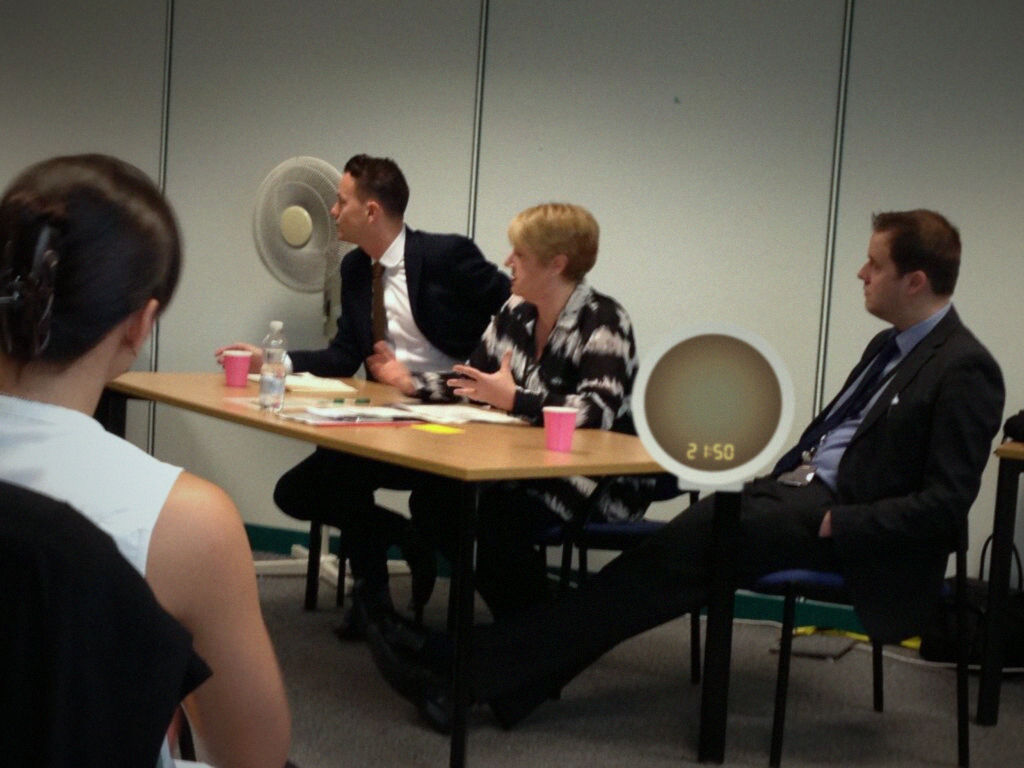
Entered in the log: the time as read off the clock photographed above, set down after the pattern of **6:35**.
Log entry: **21:50**
